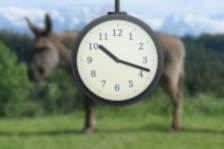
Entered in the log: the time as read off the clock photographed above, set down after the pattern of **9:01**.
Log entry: **10:18**
